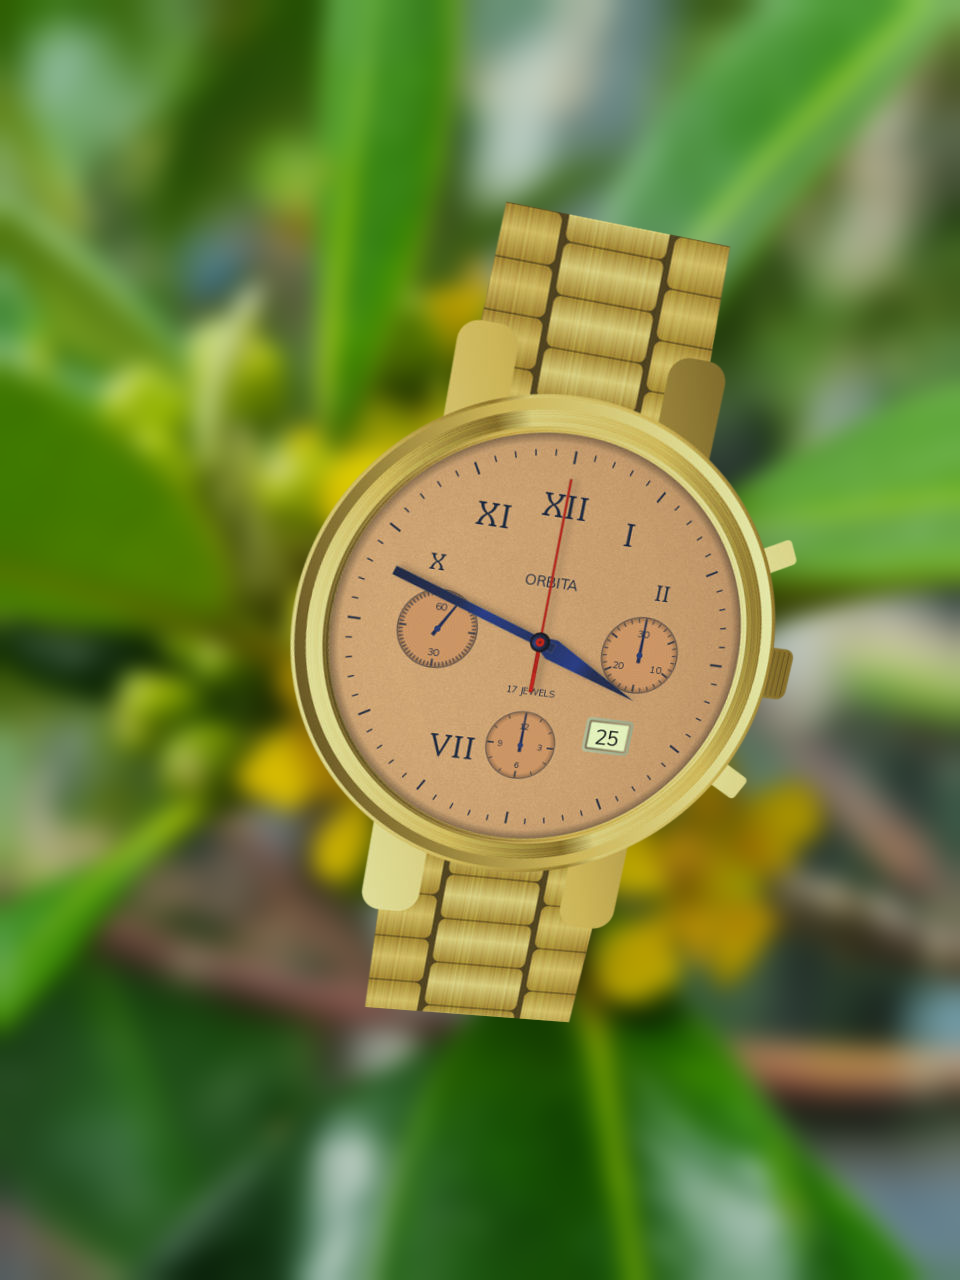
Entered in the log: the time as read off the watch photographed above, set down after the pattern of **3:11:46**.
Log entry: **3:48:05**
